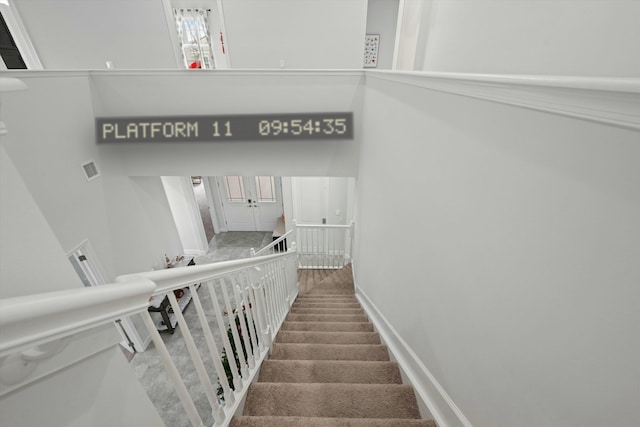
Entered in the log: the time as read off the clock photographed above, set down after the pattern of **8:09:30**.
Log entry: **9:54:35**
